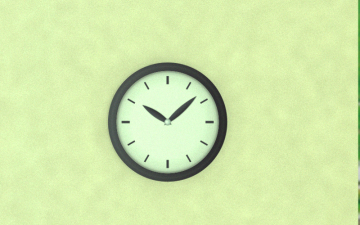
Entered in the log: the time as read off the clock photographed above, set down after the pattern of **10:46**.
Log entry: **10:08**
